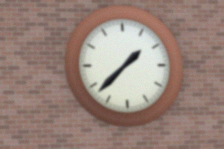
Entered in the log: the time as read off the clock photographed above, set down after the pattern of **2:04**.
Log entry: **1:38**
